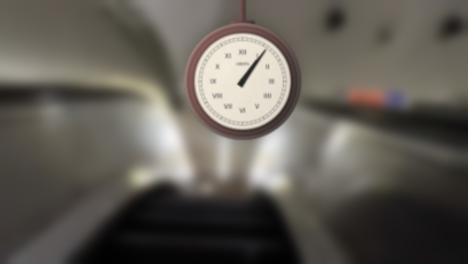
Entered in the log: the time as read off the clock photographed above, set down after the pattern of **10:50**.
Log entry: **1:06**
